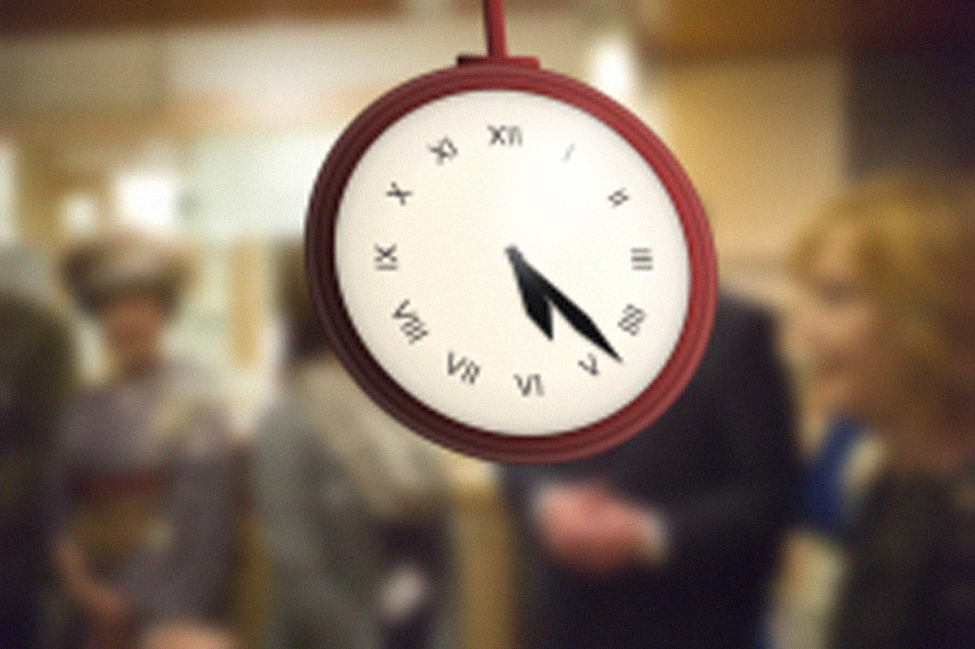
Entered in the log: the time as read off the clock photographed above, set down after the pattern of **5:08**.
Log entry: **5:23**
